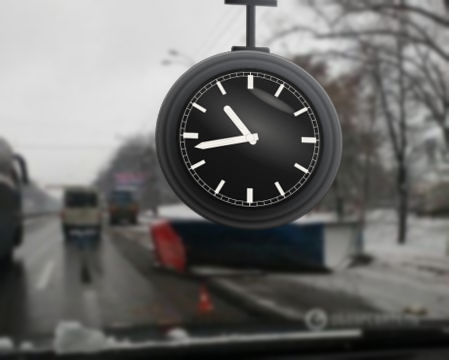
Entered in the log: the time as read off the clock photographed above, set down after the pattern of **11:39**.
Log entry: **10:43**
